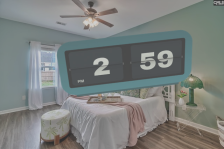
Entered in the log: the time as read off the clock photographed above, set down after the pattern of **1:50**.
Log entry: **2:59**
